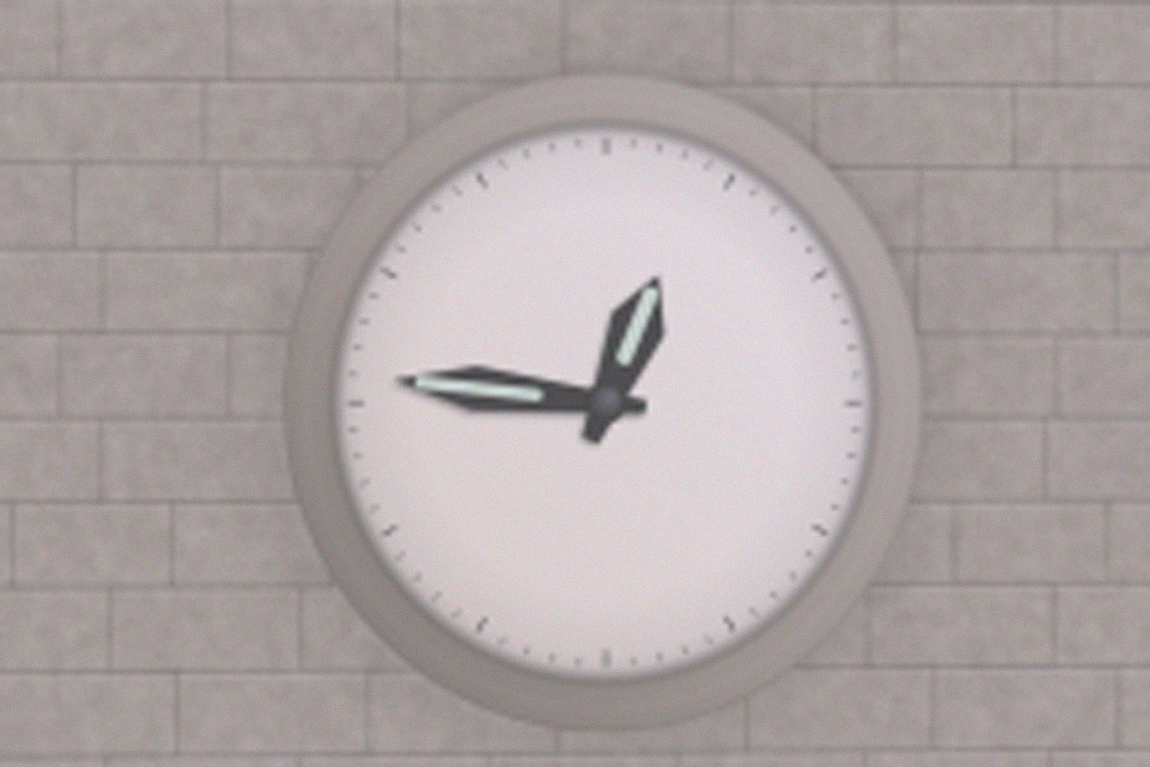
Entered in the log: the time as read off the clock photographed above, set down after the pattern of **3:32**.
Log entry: **12:46**
